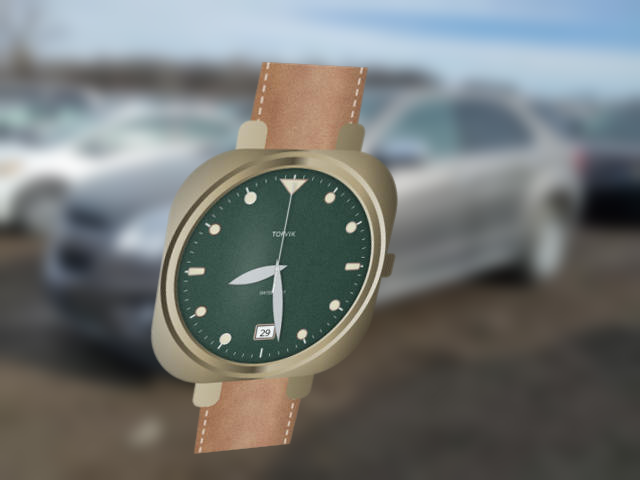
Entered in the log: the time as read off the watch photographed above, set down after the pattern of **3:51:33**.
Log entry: **8:28:00**
